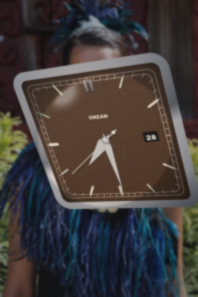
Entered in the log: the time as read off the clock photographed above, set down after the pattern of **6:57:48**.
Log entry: **7:29:39**
